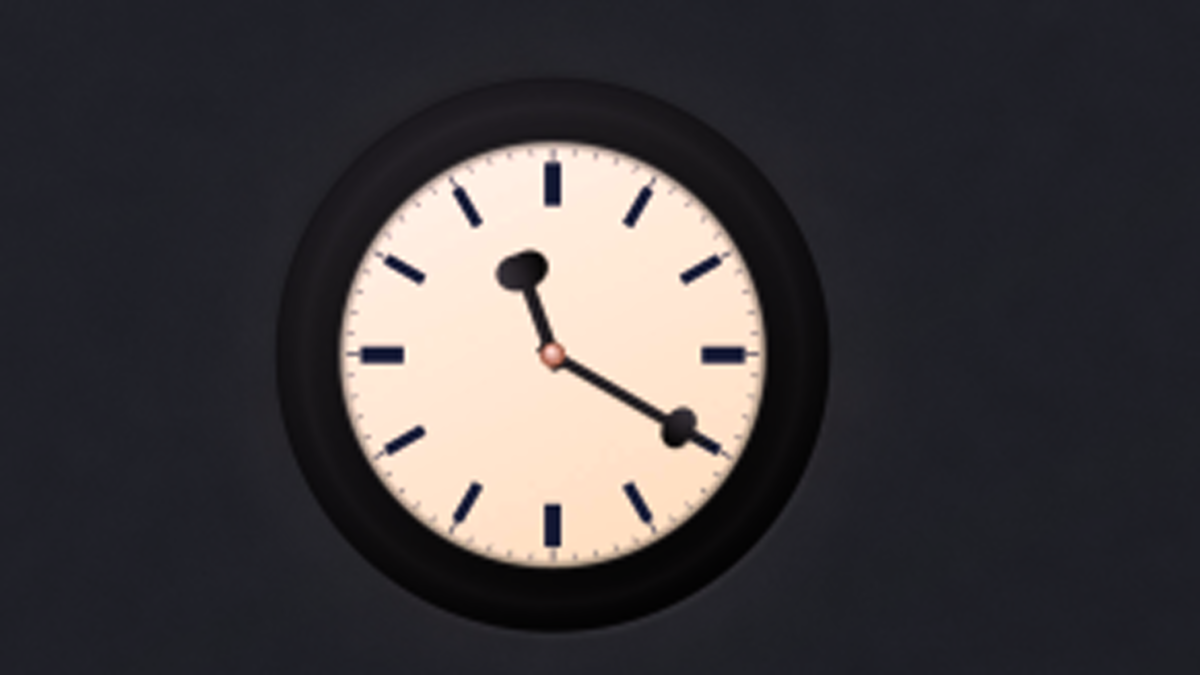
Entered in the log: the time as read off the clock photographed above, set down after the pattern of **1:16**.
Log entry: **11:20**
